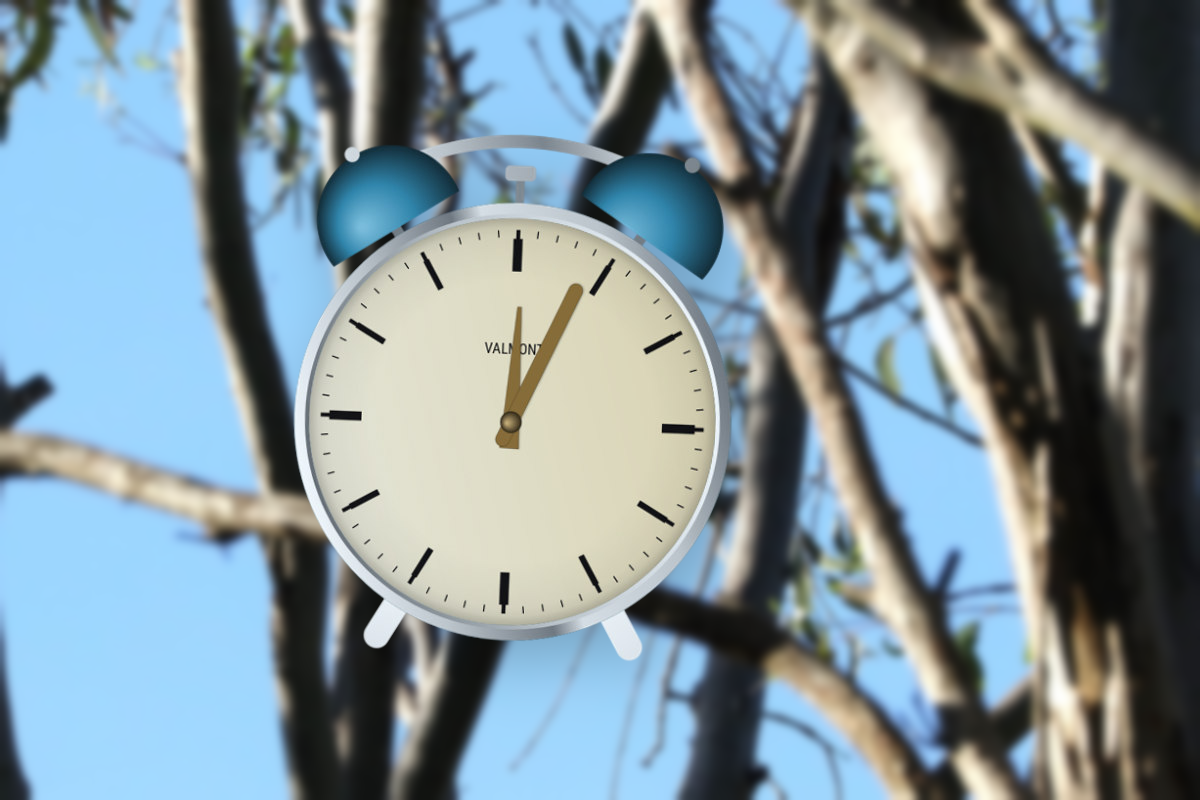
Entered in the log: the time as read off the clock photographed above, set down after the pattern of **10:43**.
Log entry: **12:04**
